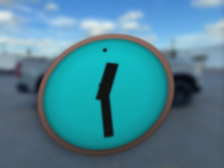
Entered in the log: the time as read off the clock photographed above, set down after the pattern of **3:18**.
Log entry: **12:29**
